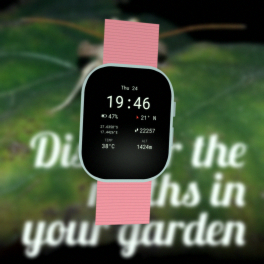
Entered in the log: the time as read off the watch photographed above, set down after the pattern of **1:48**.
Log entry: **19:46**
